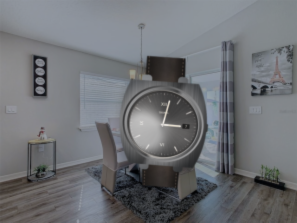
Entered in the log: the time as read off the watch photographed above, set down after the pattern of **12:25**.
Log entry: **3:02**
